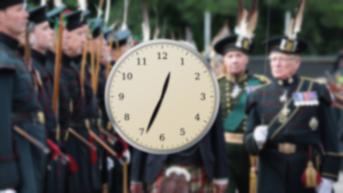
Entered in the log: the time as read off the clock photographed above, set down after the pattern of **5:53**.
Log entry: **12:34**
